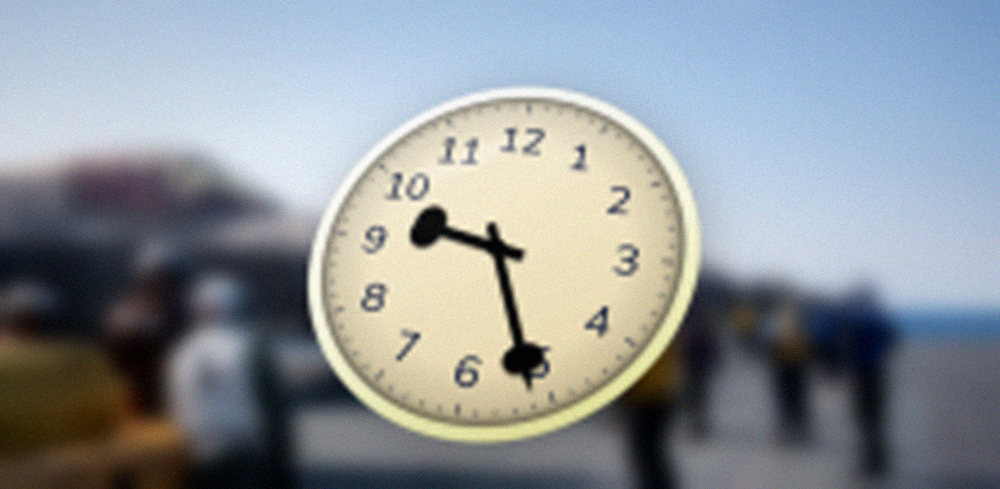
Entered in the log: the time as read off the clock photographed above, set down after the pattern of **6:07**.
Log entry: **9:26**
